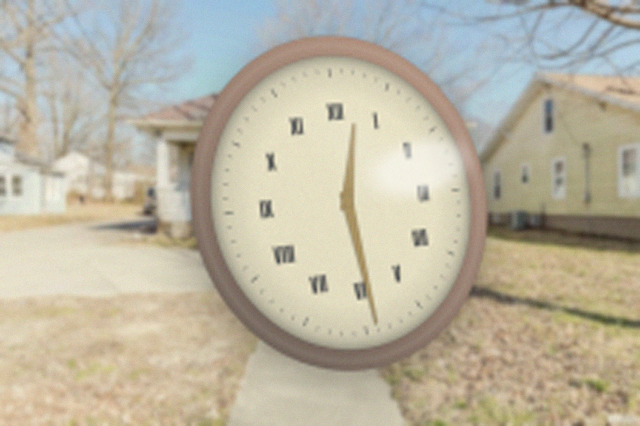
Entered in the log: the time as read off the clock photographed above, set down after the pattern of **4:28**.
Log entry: **12:29**
